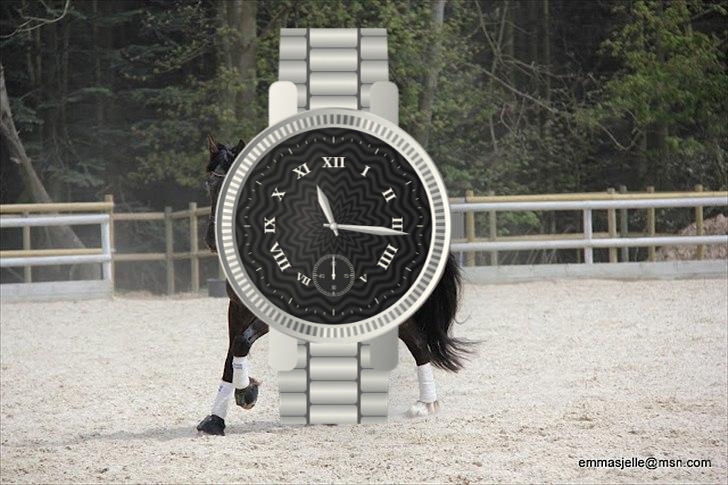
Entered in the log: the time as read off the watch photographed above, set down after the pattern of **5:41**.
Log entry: **11:16**
